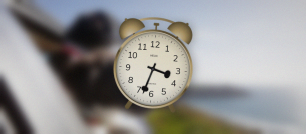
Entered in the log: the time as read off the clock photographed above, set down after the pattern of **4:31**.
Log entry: **3:33**
